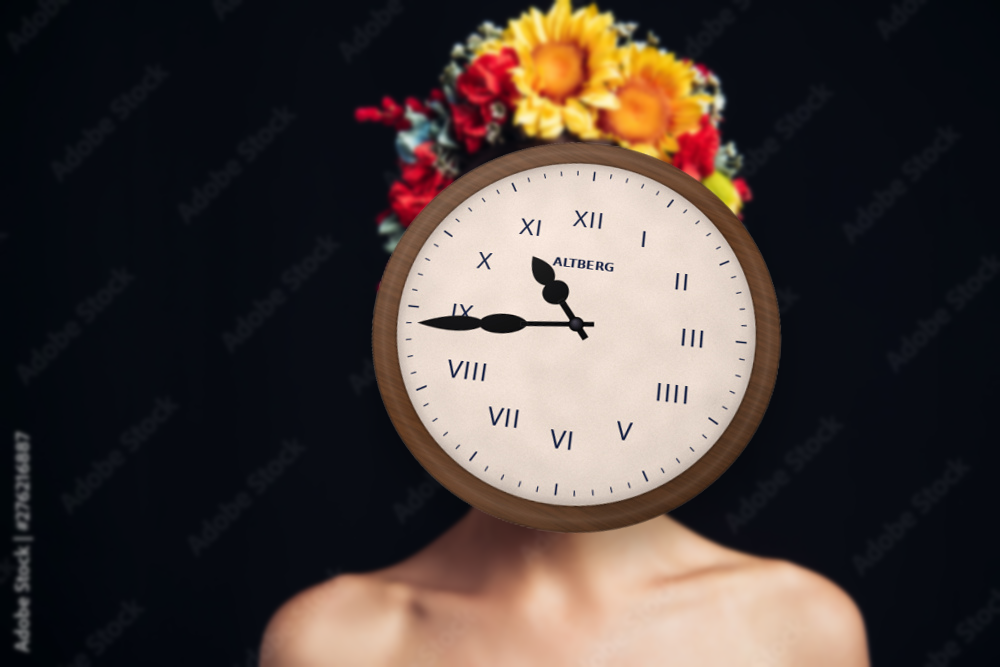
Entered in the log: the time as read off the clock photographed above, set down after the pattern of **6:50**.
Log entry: **10:44**
